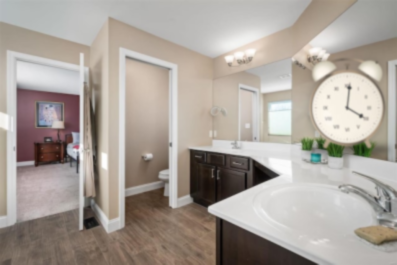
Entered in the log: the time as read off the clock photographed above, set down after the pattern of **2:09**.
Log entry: **4:01**
